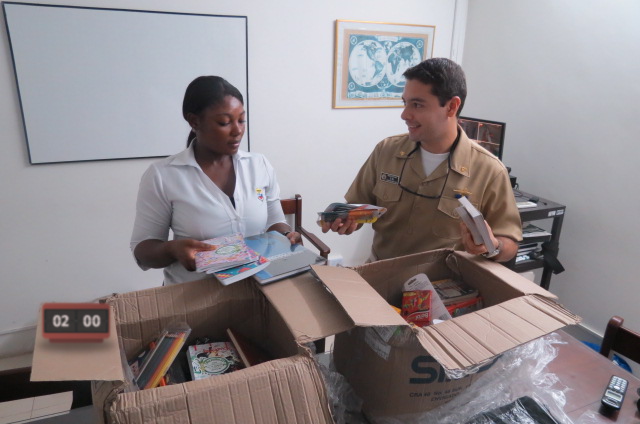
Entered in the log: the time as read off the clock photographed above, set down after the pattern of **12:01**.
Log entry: **2:00**
